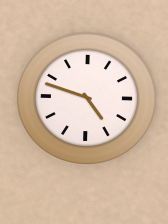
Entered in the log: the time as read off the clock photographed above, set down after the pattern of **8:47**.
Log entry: **4:48**
